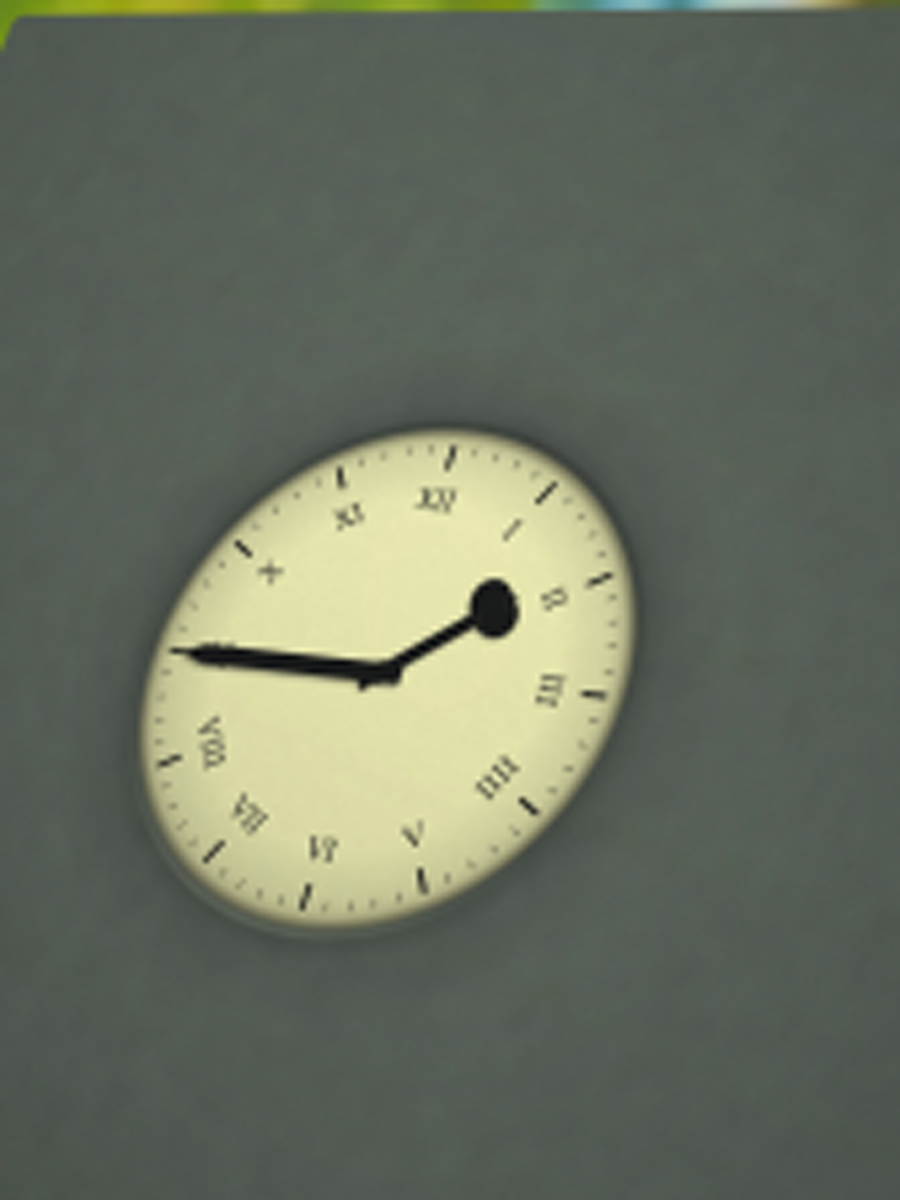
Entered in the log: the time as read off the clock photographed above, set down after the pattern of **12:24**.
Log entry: **1:45**
